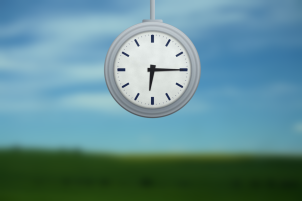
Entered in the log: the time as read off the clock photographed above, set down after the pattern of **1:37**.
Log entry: **6:15**
